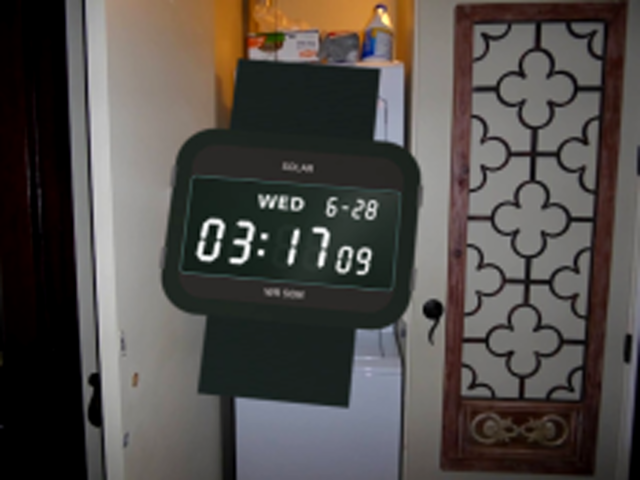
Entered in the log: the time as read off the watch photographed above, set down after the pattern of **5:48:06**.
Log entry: **3:17:09**
